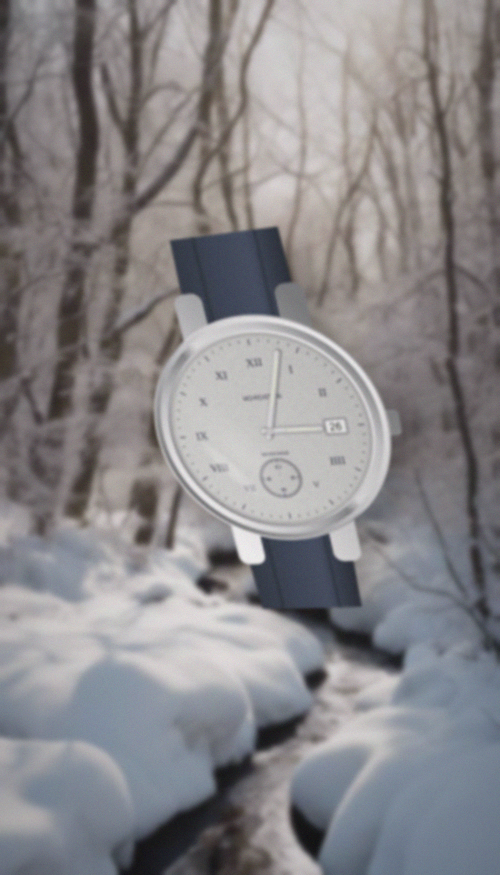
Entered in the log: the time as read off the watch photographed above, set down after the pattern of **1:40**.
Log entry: **3:03**
